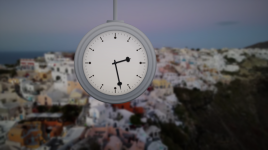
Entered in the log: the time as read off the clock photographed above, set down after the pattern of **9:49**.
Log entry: **2:28**
